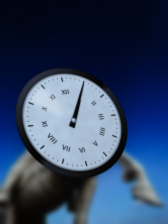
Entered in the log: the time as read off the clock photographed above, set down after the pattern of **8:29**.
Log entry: **1:05**
